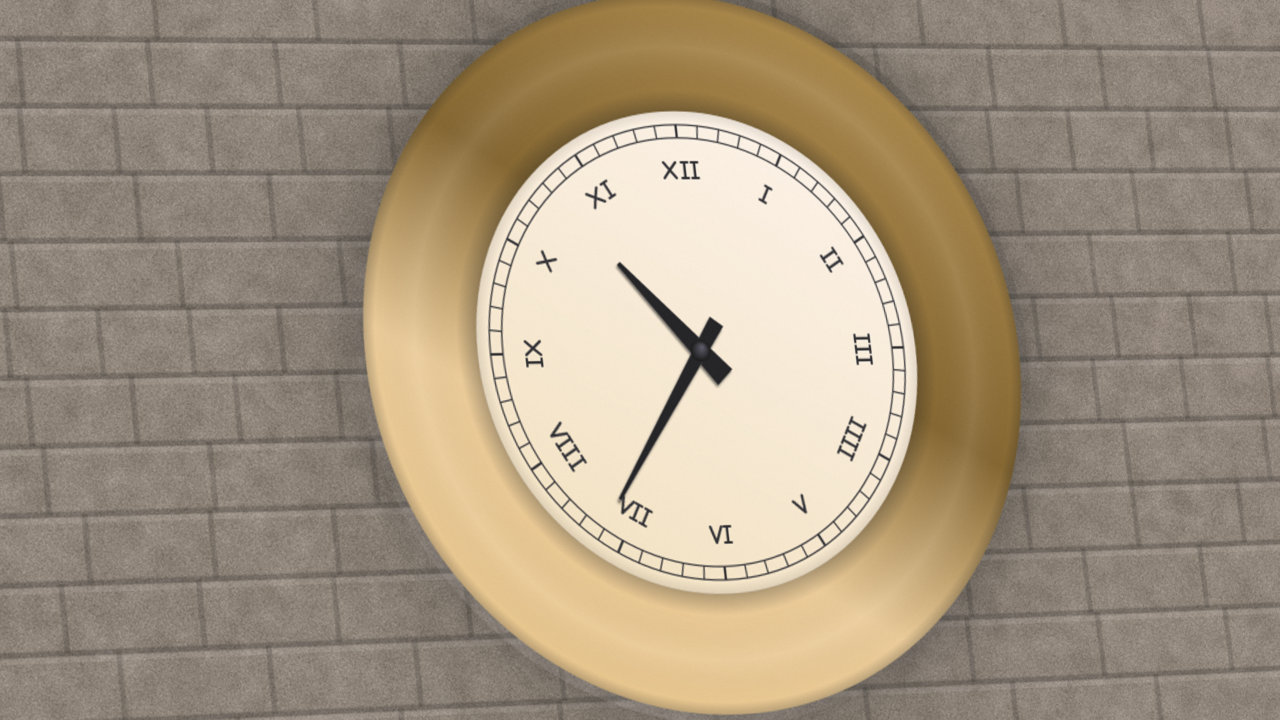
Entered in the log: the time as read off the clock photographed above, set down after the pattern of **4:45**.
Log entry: **10:36**
